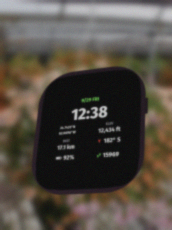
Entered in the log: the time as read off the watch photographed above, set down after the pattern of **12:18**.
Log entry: **12:38**
